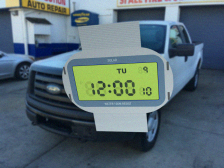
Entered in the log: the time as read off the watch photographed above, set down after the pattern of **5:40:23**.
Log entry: **12:00:10**
